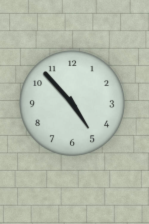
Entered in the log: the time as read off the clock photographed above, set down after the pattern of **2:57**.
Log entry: **4:53**
